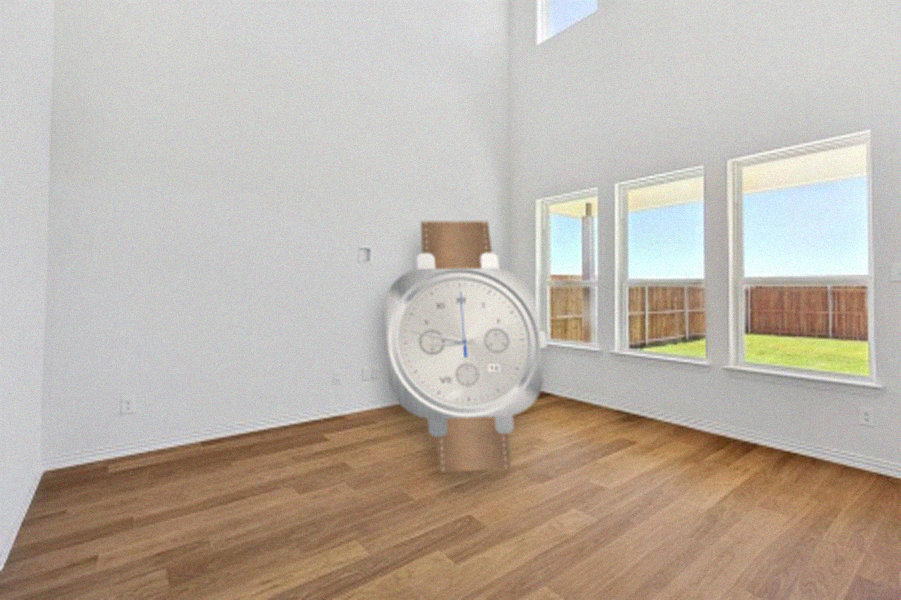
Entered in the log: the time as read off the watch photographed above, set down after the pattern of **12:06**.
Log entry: **8:47**
